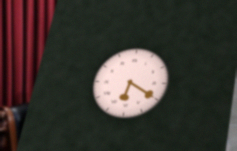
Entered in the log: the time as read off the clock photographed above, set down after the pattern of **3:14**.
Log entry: **6:20**
